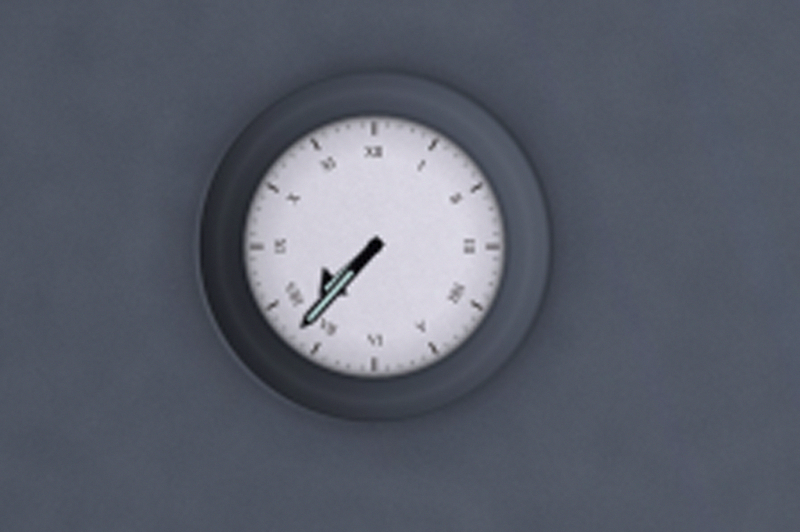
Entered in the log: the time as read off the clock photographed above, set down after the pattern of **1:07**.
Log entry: **7:37**
